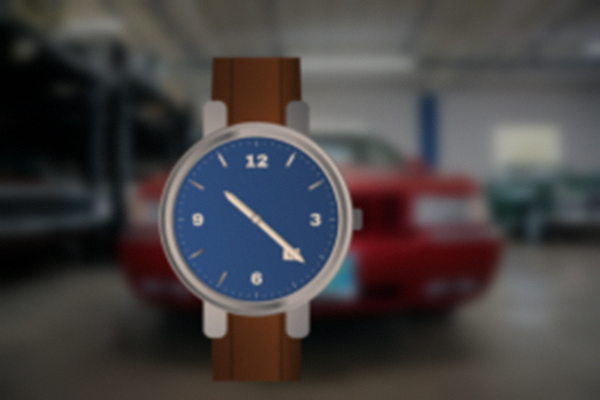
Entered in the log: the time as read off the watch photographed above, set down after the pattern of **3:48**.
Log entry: **10:22**
